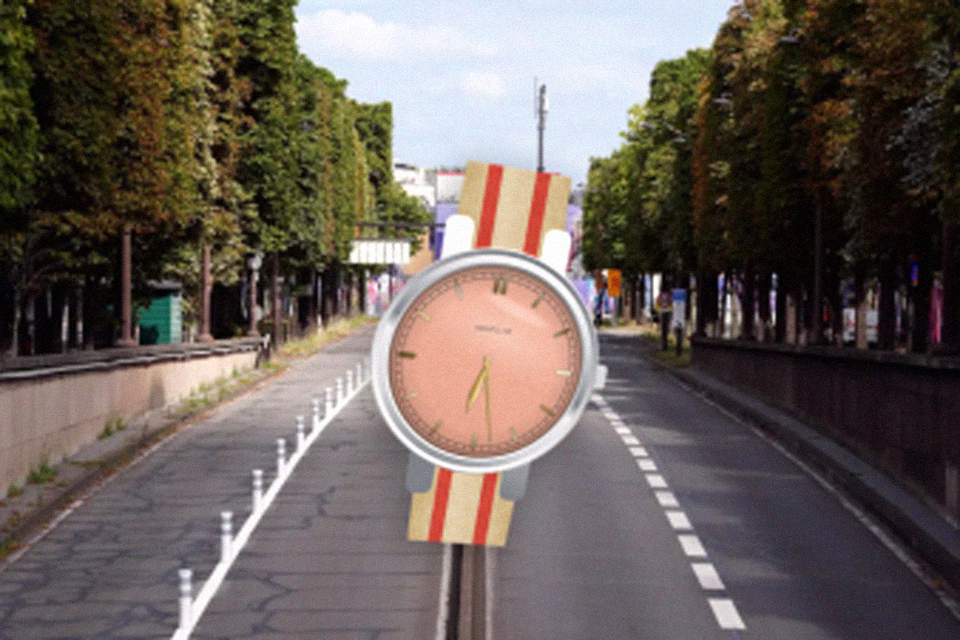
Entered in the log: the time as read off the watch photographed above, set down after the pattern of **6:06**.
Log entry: **6:28**
